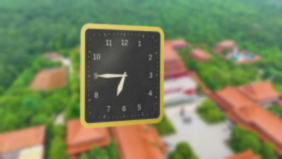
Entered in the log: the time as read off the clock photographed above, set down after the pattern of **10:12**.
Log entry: **6:45**
